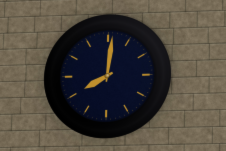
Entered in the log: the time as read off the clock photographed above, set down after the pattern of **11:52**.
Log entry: **8:01**
